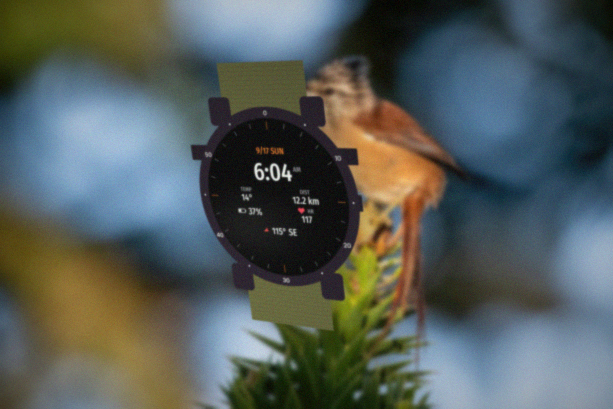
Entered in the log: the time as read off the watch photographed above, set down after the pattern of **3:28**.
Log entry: **6:04**
